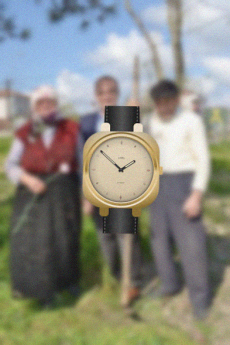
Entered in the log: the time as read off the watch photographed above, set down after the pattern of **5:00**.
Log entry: **1:52**
